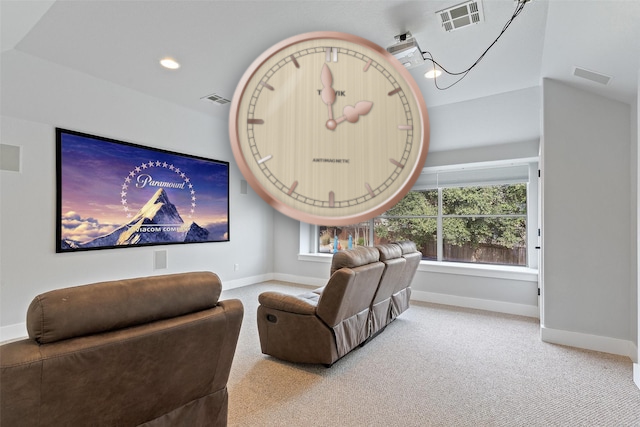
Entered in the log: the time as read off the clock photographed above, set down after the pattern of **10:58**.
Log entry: **1:59**
